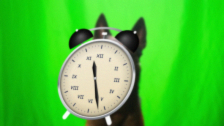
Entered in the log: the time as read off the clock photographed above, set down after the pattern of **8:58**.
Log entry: **11:27**
